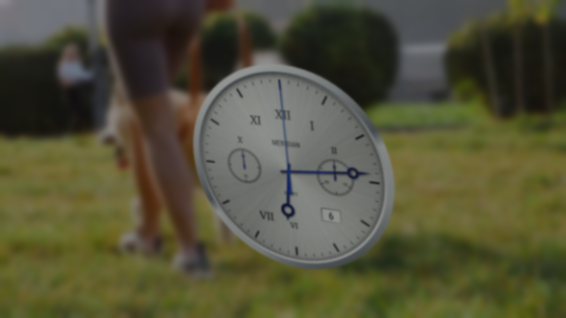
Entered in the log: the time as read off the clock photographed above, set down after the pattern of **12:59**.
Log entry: **6:14**
